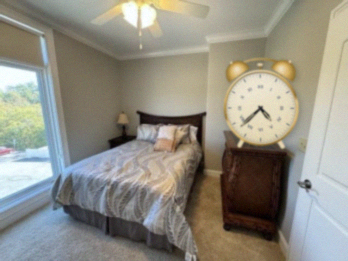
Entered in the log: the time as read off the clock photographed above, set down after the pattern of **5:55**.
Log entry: **4:38**
